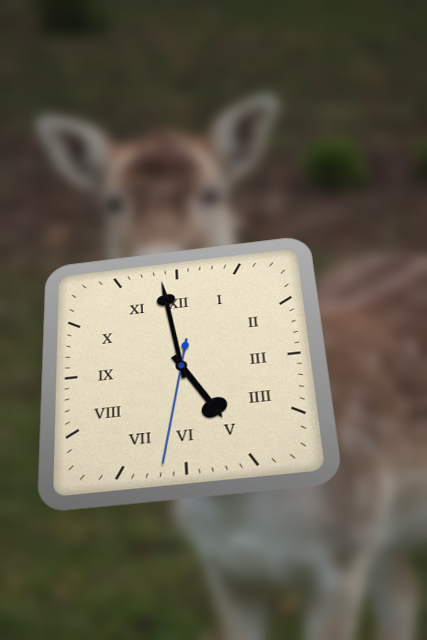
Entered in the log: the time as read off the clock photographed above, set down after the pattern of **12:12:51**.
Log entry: **4:58:32**
